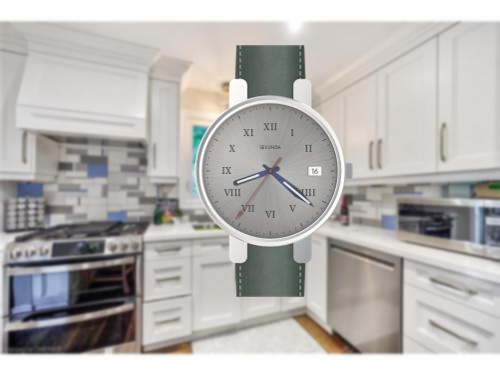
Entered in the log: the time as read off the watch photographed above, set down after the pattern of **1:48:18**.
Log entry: **8:21:36**
